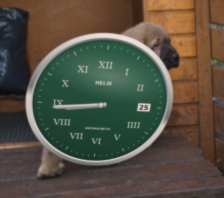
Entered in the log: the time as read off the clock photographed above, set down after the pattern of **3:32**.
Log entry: **8:44**
